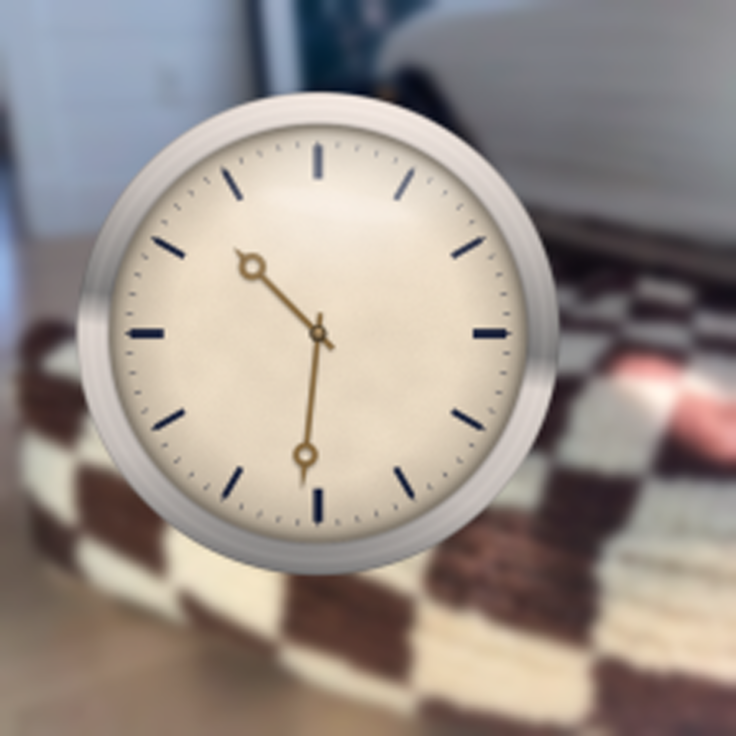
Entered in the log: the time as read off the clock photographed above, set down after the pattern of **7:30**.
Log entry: **10:31**
